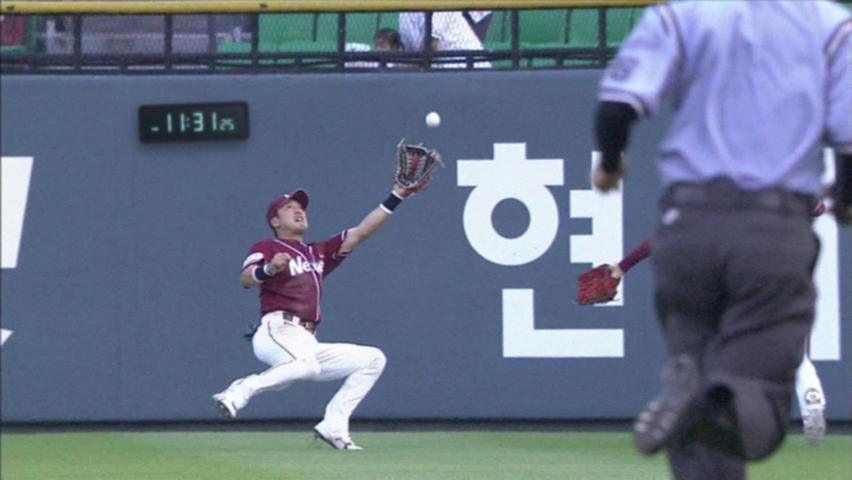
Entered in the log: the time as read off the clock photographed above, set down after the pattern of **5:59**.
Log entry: **11:31**
